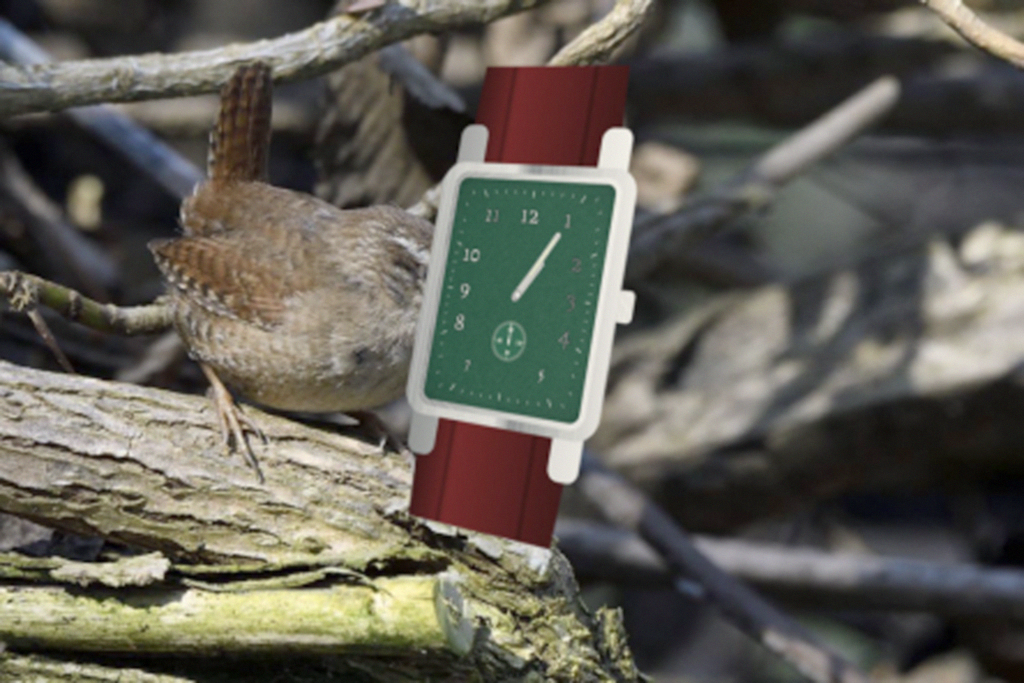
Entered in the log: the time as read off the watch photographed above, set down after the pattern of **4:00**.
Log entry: **1:05**
